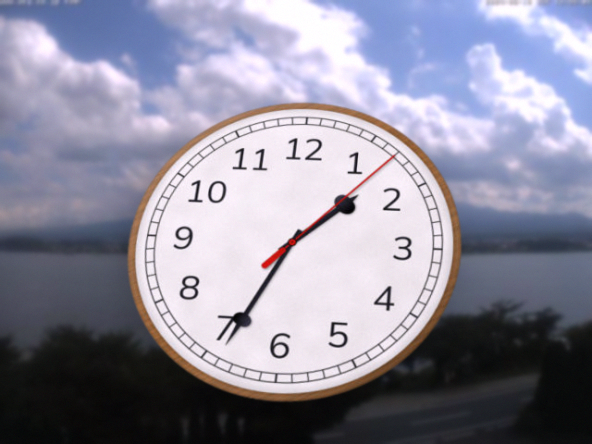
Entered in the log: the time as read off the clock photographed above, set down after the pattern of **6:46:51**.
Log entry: **1:34:07**
